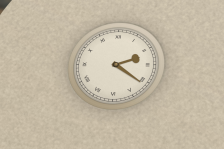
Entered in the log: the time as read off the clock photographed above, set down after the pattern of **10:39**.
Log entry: **2:21**
